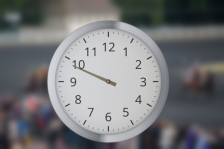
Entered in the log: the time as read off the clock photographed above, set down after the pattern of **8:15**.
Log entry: **9:49**
